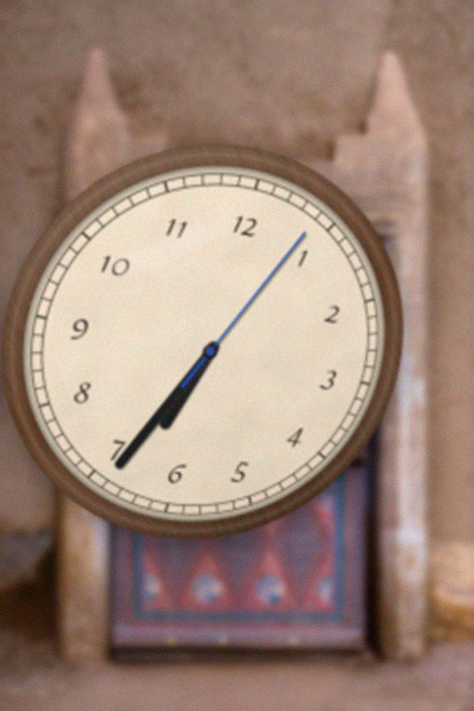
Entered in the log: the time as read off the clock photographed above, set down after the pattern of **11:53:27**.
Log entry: **6:34:04**
